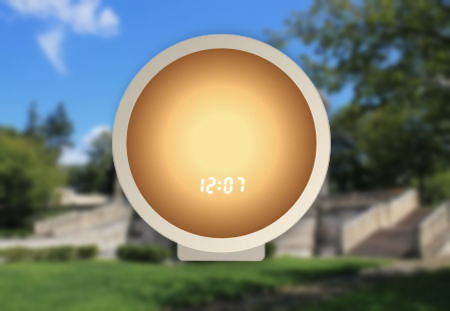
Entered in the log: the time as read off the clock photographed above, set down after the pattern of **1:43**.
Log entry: **12:07**
